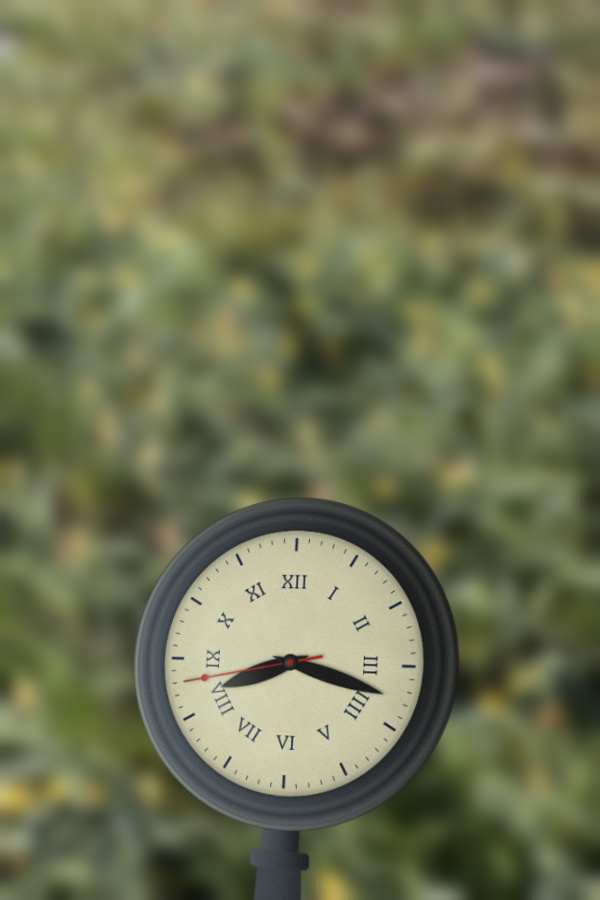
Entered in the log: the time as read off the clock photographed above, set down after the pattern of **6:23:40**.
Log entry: **8:17:43**
